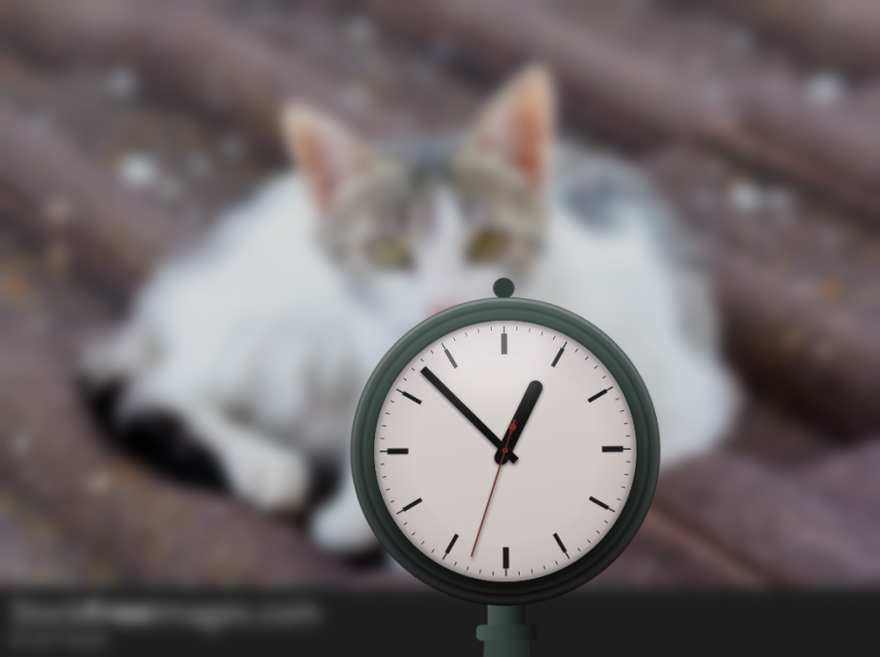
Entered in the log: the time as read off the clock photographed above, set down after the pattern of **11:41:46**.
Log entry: **12:52:33**
